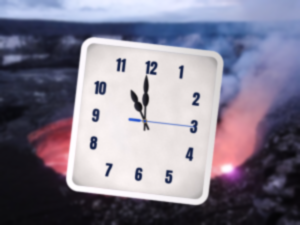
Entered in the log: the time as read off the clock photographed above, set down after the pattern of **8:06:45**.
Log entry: **10:59:15**
